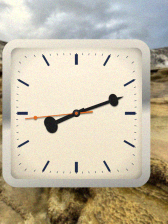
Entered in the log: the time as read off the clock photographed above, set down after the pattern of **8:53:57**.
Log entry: **8:11:44**
